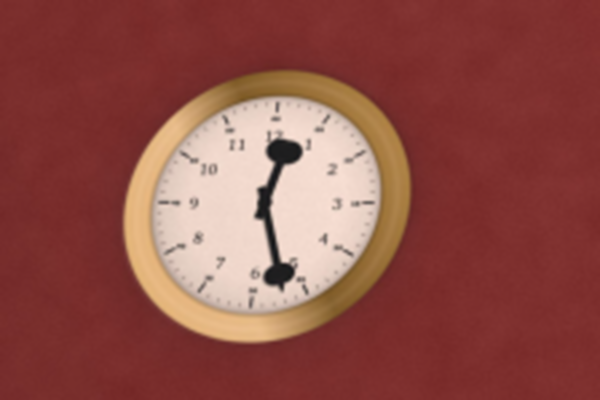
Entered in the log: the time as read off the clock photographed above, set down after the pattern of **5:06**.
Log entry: **12:27**
